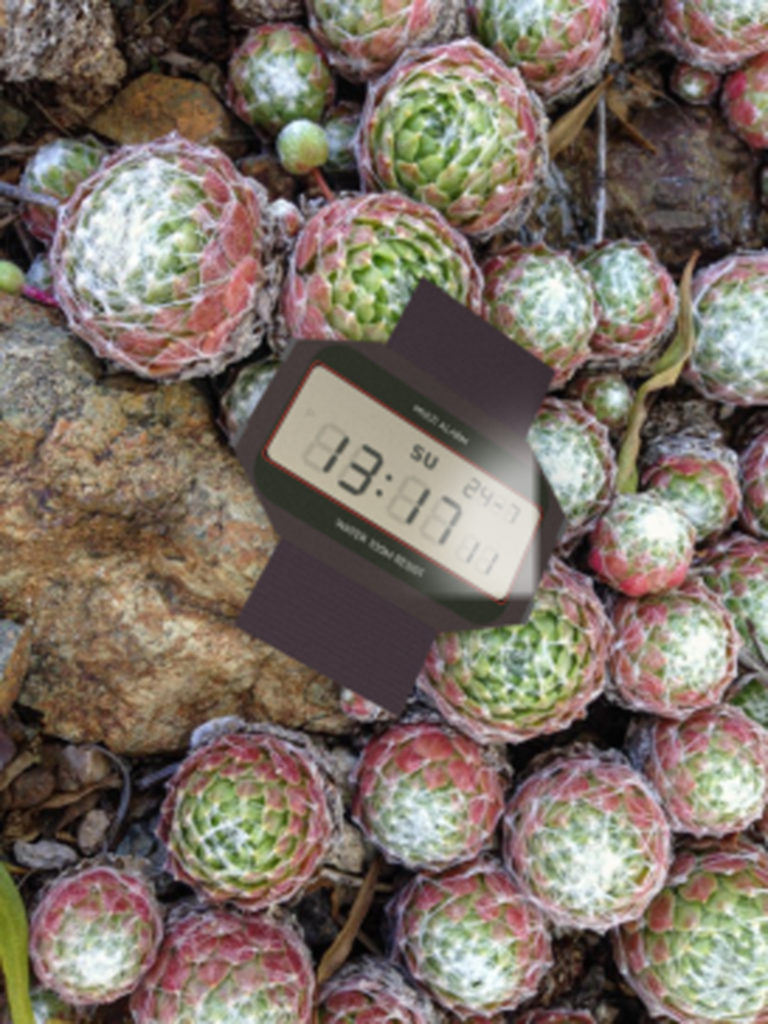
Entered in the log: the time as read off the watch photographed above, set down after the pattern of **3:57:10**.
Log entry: **13:17:11**
